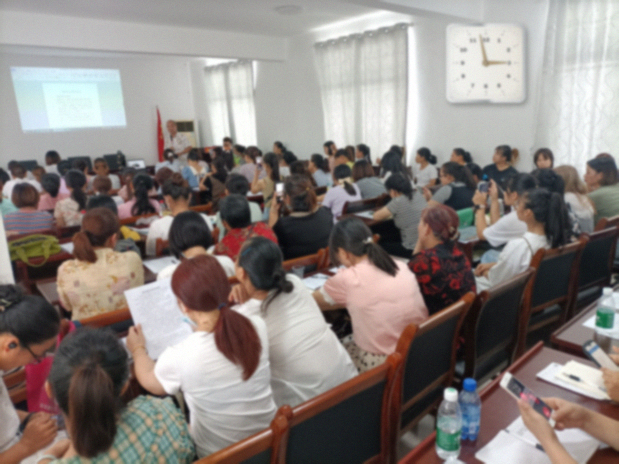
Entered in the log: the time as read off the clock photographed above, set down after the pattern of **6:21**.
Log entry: **2:58**
